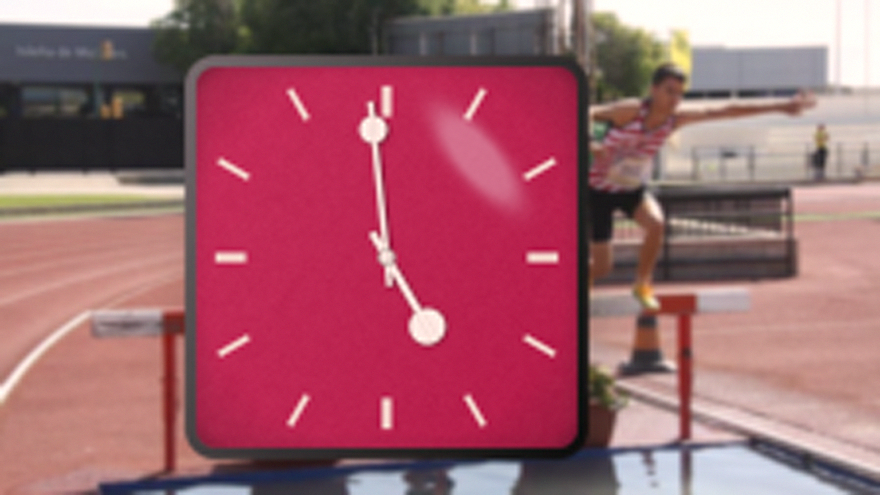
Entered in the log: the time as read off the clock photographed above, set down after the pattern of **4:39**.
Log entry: **4:59**
